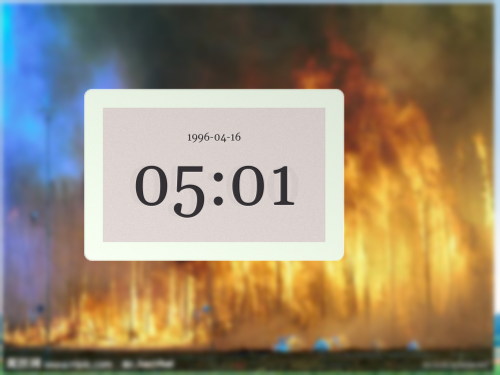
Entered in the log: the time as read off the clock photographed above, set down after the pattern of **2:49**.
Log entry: **5:01**
